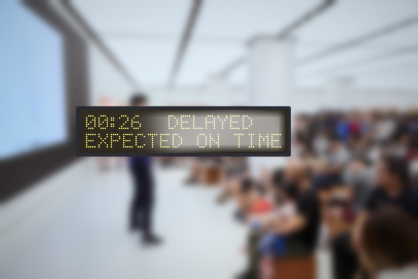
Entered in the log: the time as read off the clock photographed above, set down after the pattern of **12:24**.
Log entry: **0:26**
